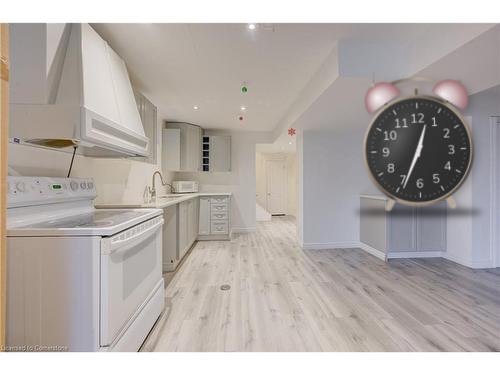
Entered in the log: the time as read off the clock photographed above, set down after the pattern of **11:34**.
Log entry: **12:34**
